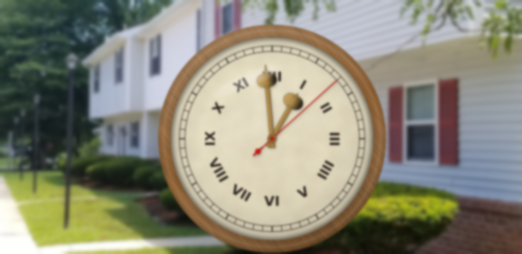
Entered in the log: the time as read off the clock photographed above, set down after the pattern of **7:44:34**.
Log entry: **12:59:08**
